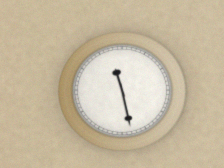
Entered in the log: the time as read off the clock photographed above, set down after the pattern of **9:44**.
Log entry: **11:28**
